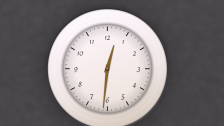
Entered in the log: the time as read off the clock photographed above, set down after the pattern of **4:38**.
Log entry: **12:31**
